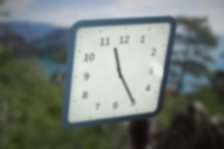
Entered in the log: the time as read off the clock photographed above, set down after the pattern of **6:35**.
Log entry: **11:25**
